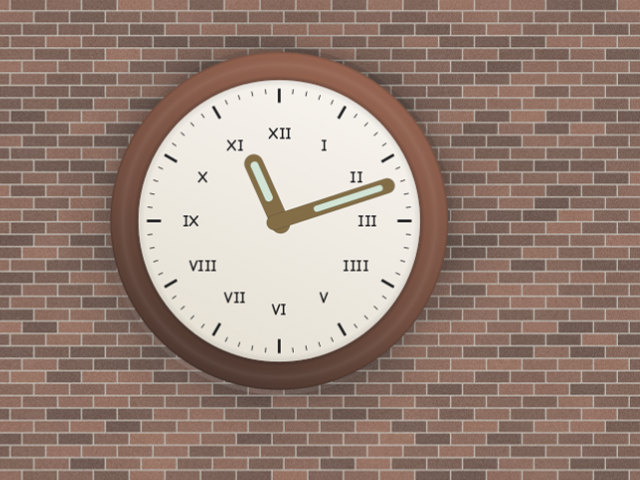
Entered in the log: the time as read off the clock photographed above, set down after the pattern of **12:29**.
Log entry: **11:12**
